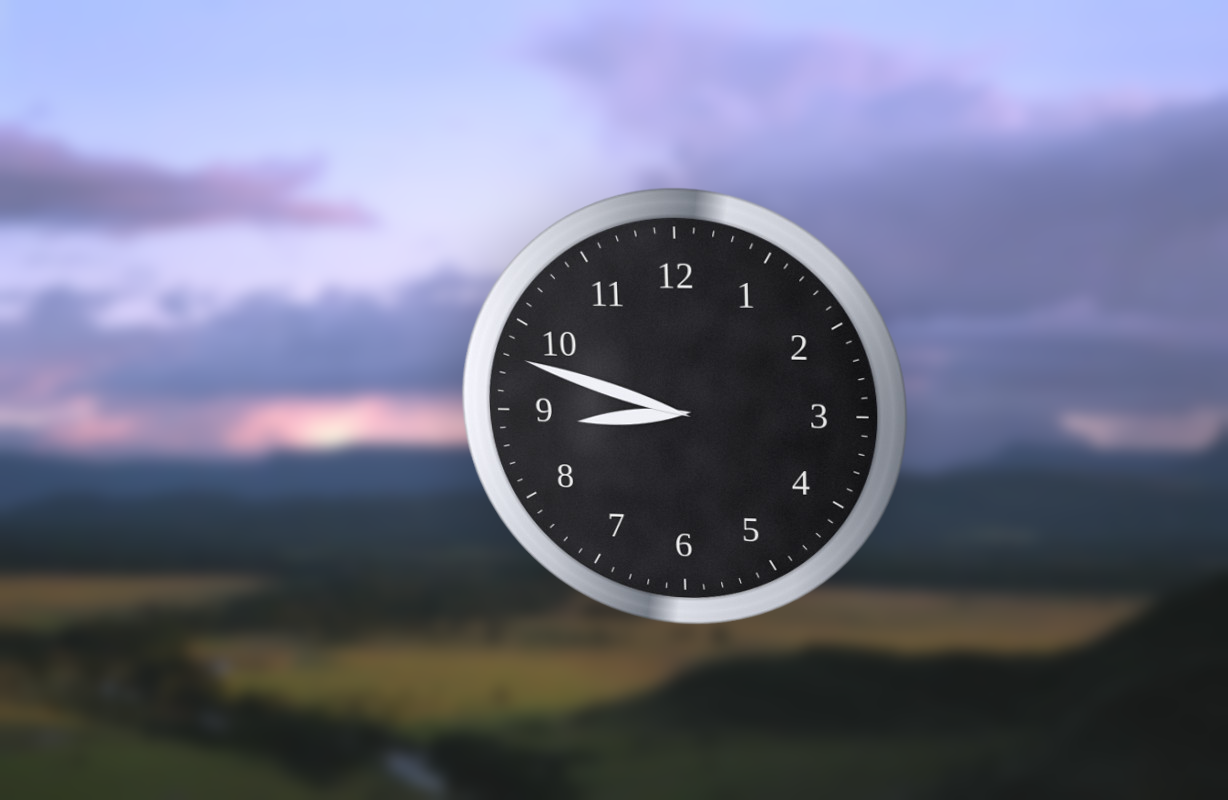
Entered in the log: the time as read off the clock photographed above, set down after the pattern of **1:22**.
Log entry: **8:48**
